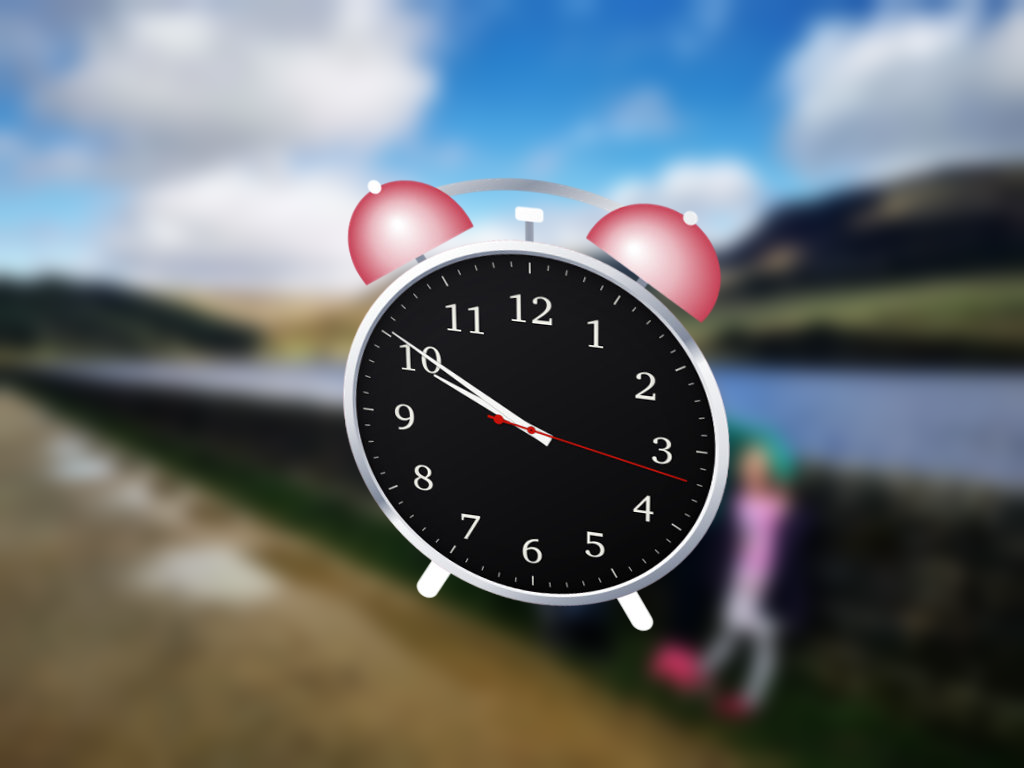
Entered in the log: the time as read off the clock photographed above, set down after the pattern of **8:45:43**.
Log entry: **9:50:17**
